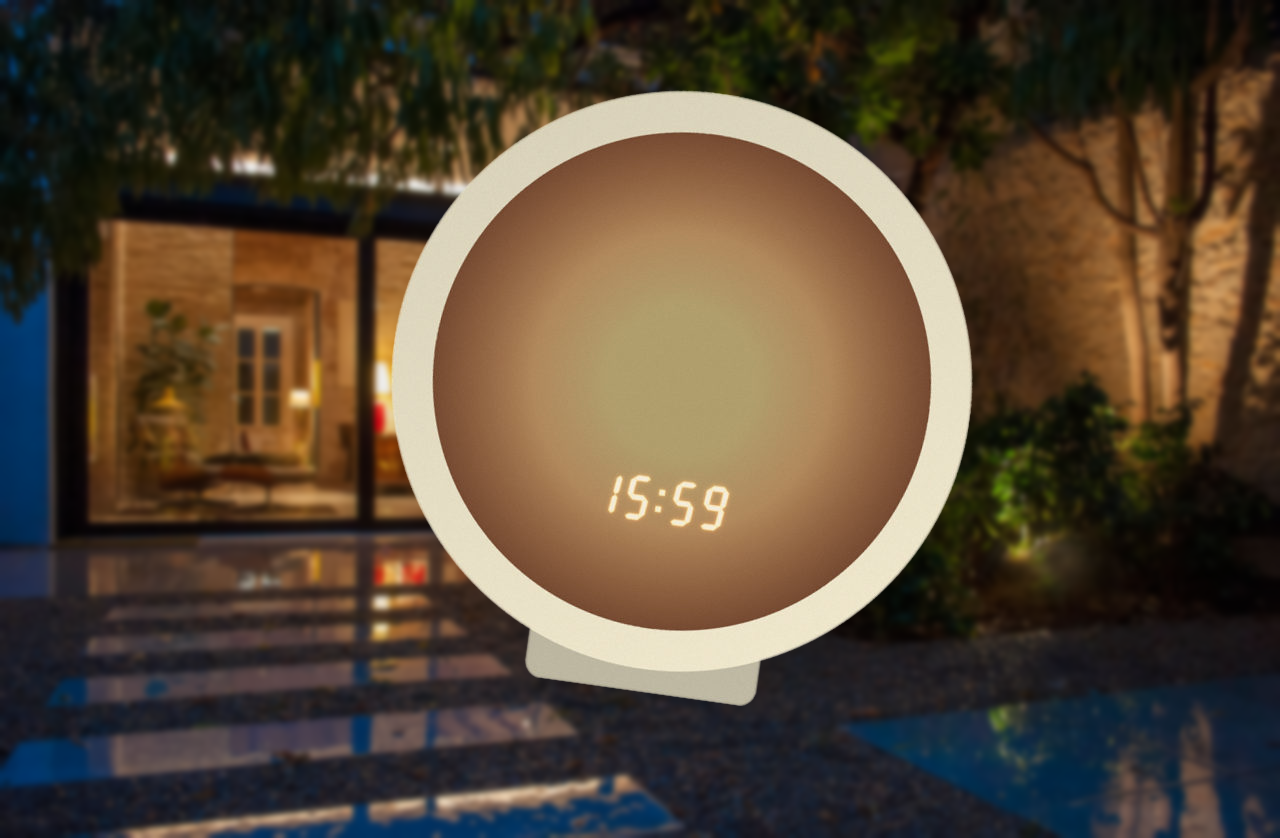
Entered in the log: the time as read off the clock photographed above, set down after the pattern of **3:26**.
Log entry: **15:59**
